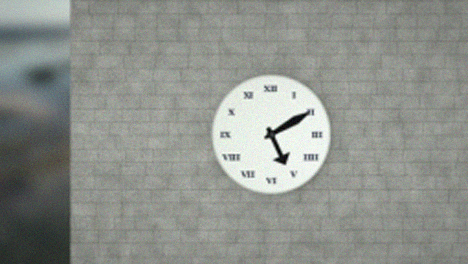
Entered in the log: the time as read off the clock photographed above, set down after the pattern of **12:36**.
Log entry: **5:10**
